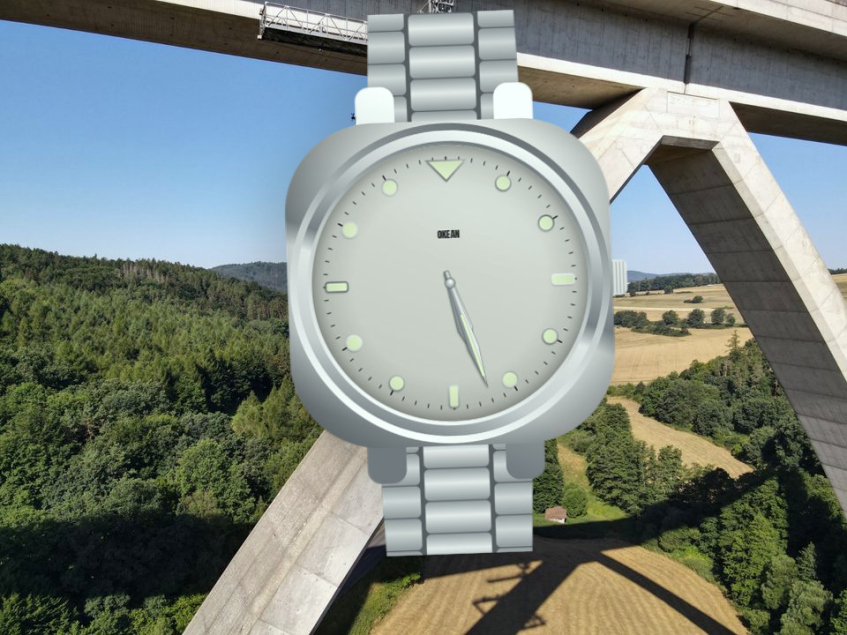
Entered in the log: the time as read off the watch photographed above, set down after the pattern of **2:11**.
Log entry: **5:27**
